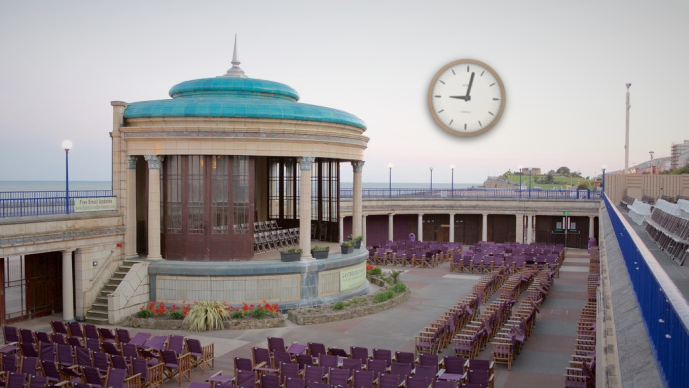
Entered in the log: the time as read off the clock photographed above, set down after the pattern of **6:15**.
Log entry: **9:02**
